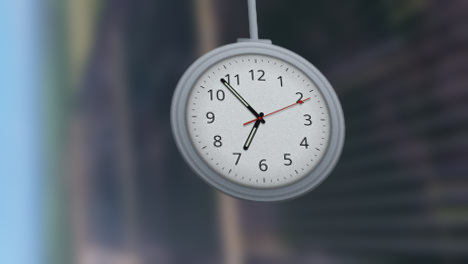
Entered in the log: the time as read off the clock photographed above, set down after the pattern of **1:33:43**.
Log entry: **6:53:11**
